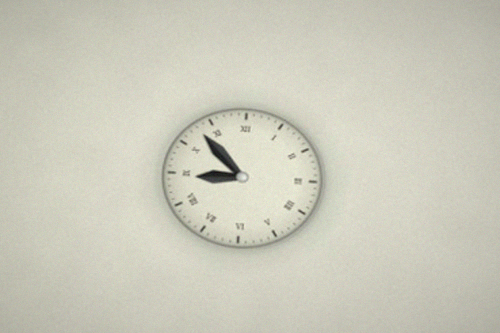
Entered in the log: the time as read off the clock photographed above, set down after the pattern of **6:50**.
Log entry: **8:53**
